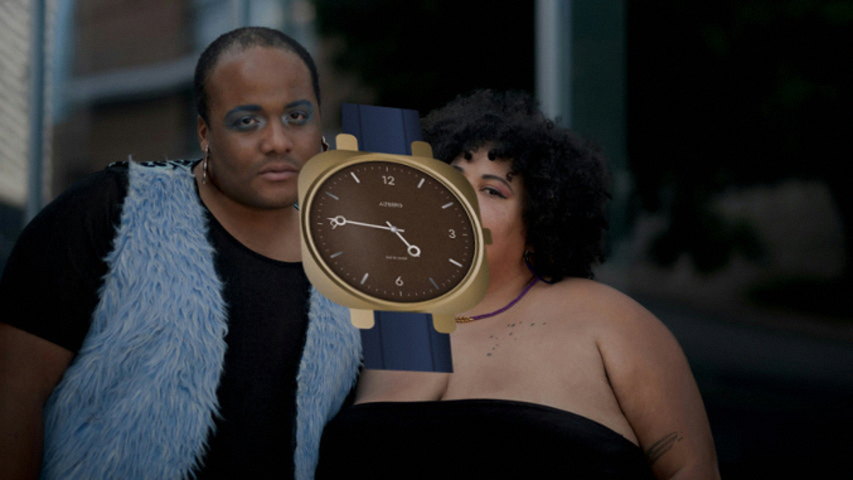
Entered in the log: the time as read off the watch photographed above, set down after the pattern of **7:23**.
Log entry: **4:46**
